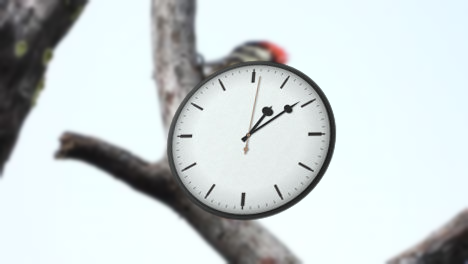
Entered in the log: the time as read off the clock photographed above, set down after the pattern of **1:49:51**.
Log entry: **1:09:01**
